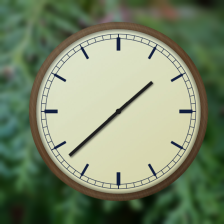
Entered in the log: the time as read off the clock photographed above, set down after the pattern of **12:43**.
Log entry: **1:38**
